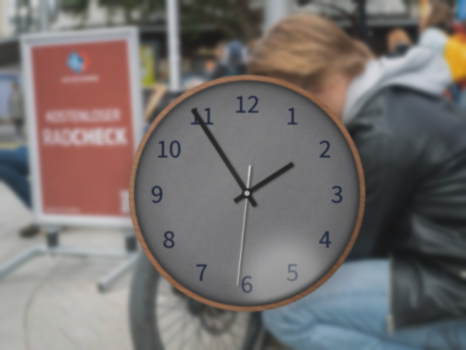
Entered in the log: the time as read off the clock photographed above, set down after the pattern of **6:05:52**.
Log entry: **1:54:31**
